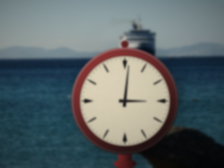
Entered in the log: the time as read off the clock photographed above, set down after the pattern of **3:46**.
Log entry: **3:01**
